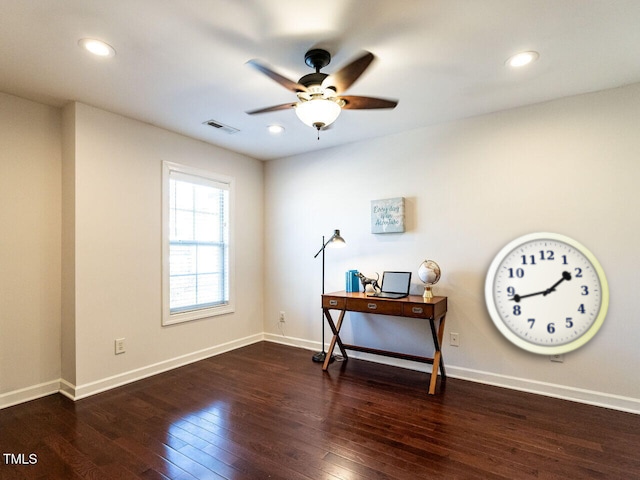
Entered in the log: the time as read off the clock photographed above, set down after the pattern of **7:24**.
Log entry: **1:43**
